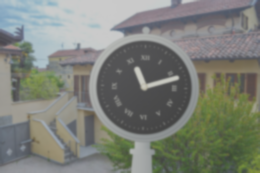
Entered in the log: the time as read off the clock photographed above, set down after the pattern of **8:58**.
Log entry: **11:12**
